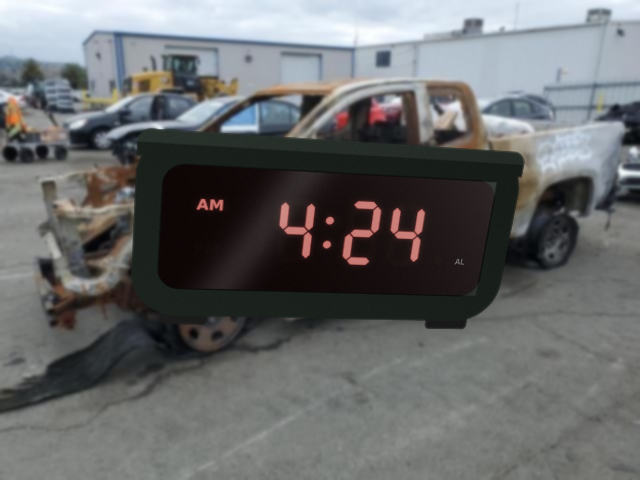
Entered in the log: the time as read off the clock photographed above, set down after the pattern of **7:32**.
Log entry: **4:24**
